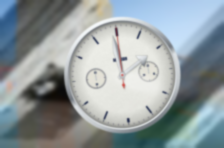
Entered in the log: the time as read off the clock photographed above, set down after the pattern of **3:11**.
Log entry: **1:59**
